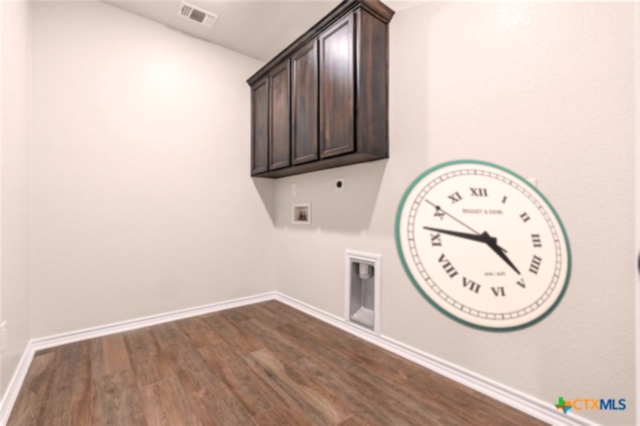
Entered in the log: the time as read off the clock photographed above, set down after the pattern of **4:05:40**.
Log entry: **4:46:51**
